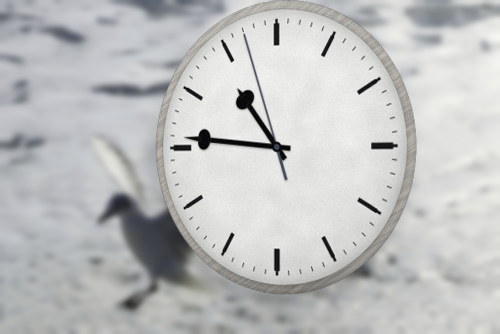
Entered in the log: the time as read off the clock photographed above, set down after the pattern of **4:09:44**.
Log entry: **10:45:57**
